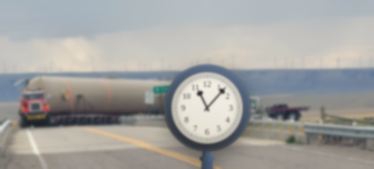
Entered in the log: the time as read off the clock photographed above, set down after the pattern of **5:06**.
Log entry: **11:07**
